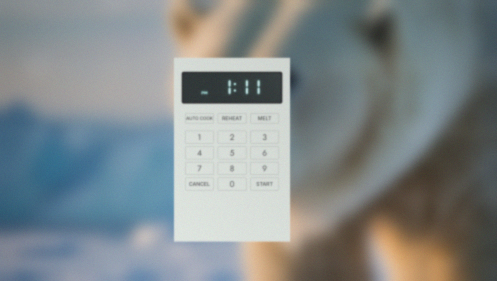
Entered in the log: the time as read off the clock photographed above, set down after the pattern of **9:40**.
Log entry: **1:11**
